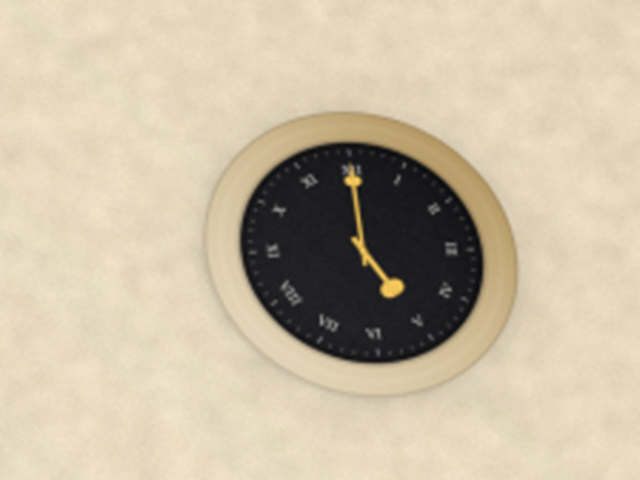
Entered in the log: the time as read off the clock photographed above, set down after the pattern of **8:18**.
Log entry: **5:00**
